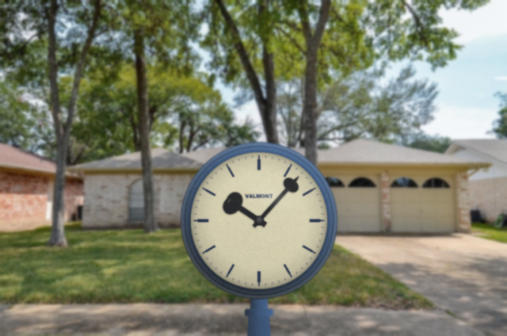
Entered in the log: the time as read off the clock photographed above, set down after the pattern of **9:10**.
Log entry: **10:07**
